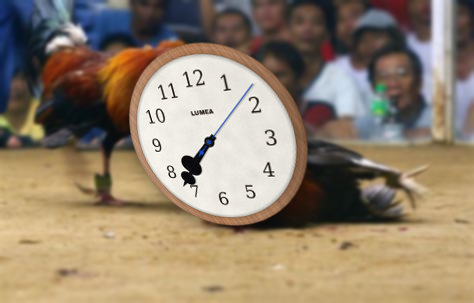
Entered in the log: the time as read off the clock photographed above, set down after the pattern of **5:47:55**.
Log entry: **7:37:08**
